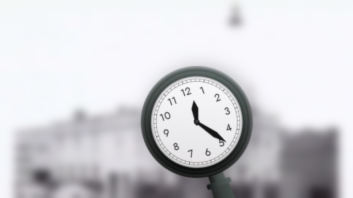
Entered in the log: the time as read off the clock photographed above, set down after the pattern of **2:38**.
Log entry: **12:24**
